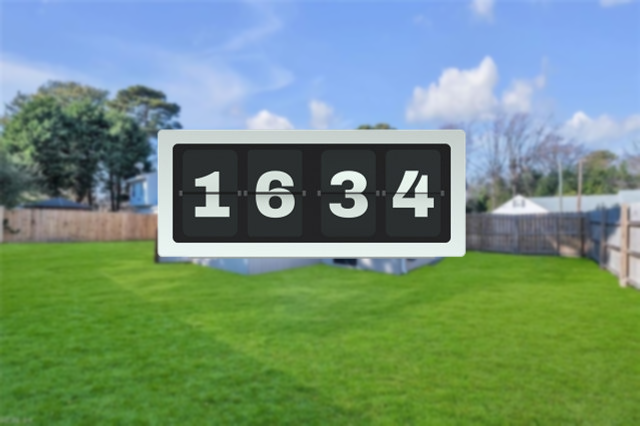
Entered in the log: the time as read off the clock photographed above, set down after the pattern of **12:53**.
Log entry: **16:34**
